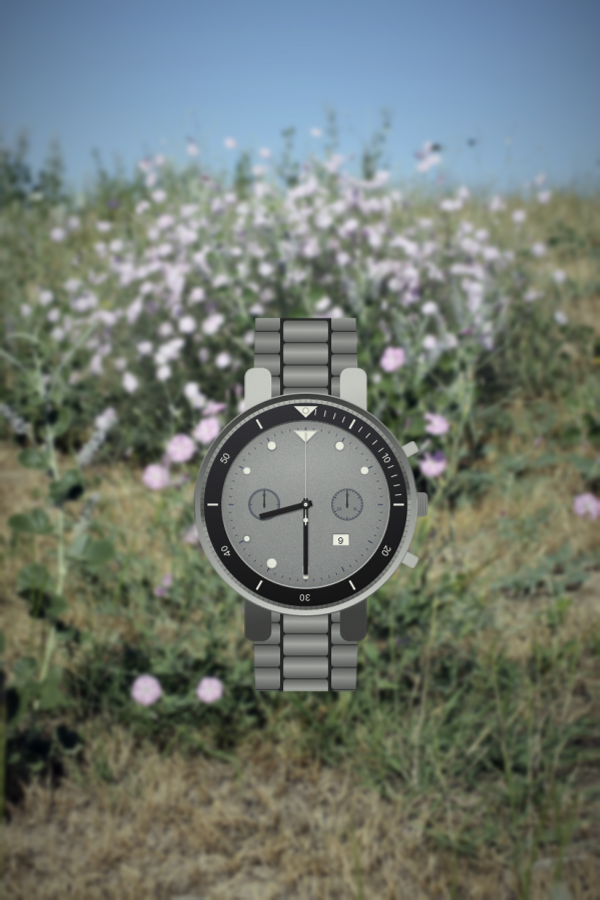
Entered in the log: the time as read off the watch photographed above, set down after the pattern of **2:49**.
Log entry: **8:30**
